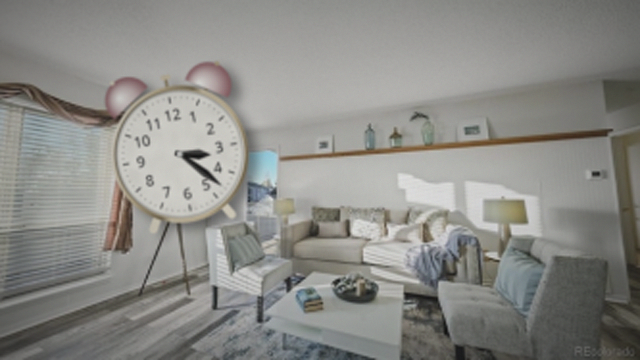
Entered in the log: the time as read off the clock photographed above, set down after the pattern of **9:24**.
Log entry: **3:23**
